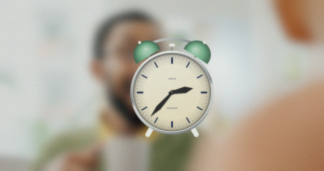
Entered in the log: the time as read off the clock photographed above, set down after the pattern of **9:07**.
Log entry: **2:37**
